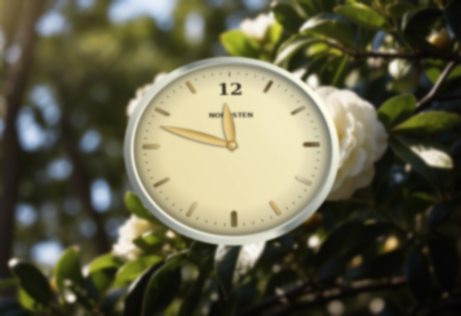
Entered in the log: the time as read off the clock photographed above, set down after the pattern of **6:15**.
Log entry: **11:48**
